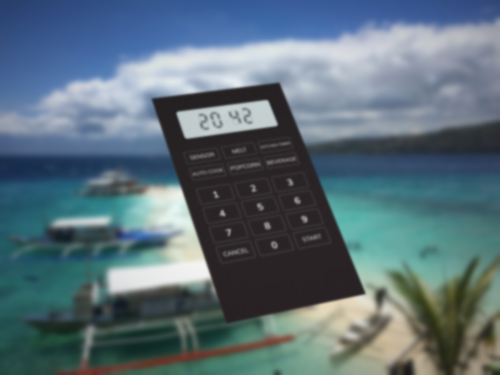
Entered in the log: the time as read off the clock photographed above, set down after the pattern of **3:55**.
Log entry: **20:42**
